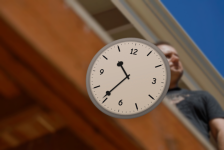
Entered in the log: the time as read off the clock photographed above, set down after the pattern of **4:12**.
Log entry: **10:36**
